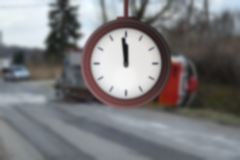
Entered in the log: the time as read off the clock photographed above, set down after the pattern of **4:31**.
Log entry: **11:59**
